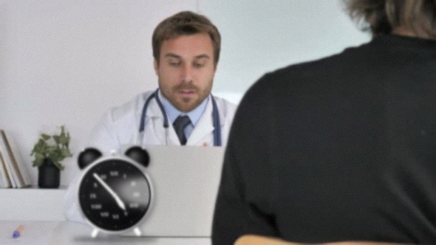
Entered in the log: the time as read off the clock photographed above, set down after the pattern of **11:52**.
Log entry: **4:53**
